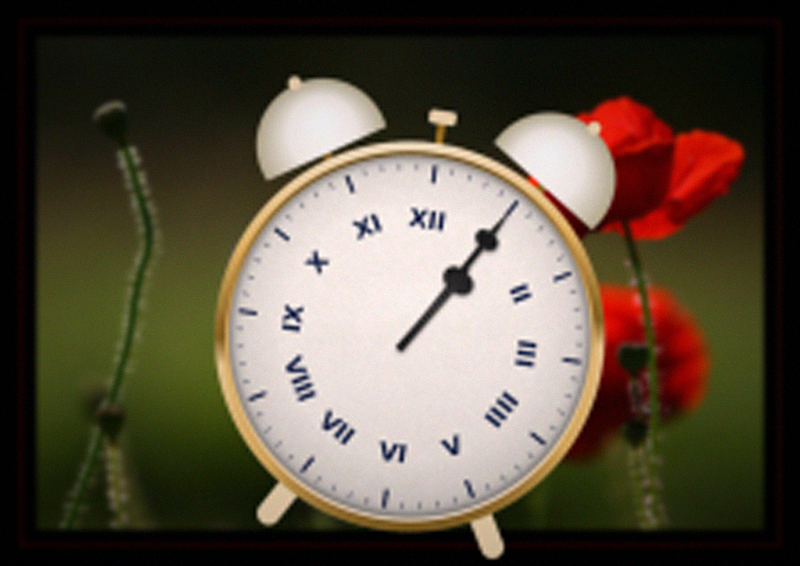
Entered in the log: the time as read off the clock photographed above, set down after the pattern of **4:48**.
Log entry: **1:05**
